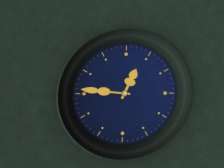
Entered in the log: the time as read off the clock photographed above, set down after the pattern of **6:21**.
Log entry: **12:46**
